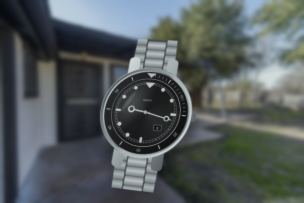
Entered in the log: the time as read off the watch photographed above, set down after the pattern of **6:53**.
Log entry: **9:17**
